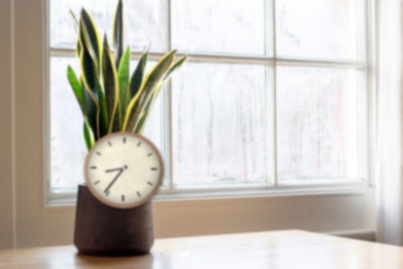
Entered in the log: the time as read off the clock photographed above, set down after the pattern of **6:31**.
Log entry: **8:36**
